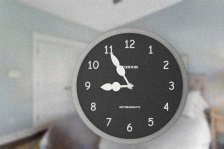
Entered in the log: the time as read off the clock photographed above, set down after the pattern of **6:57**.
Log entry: **8:55**
